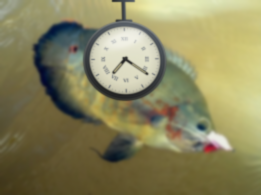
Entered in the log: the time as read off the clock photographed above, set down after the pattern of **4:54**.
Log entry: **7:21**
